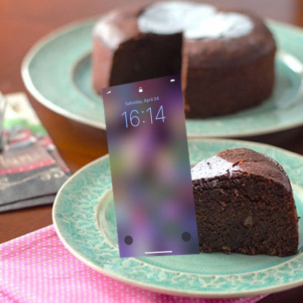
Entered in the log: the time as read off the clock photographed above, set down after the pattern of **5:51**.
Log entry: **16:14**
